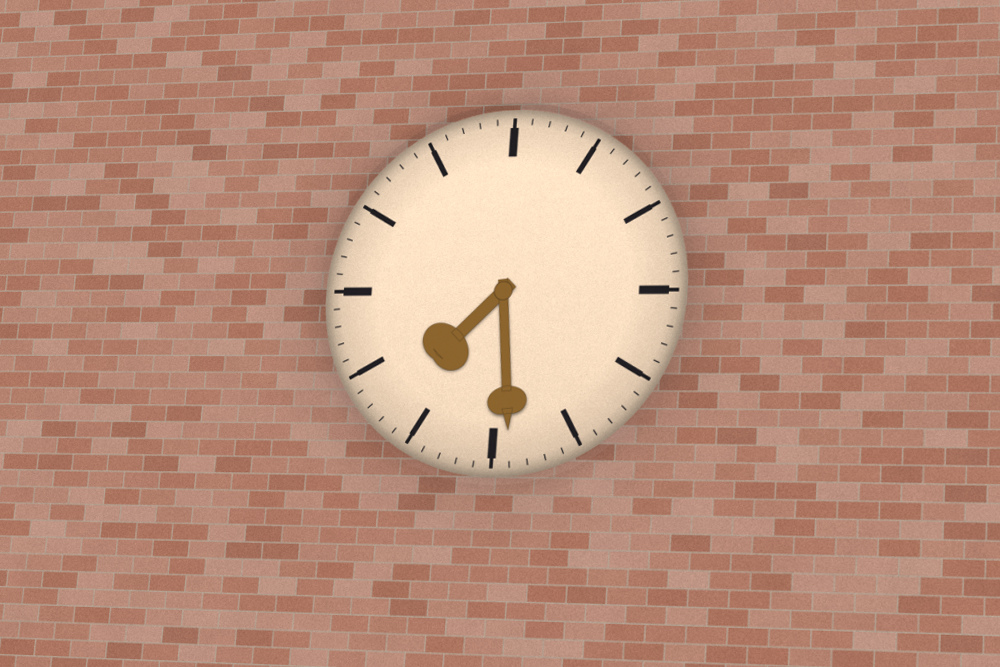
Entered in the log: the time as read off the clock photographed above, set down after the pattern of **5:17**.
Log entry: **7:29**
